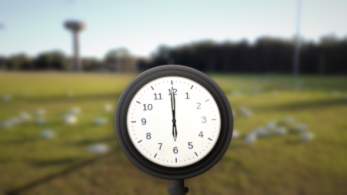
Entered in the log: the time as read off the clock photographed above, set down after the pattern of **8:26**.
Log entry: **6:00**
